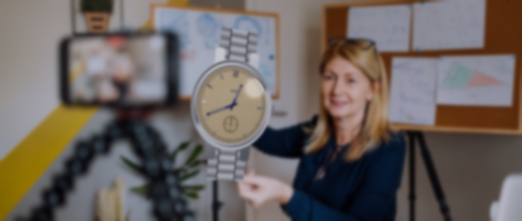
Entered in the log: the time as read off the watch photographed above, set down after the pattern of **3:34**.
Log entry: **12:41**
